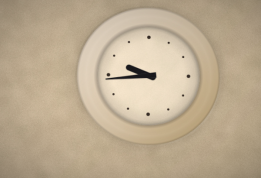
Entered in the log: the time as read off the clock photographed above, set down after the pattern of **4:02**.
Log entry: **9:44**
